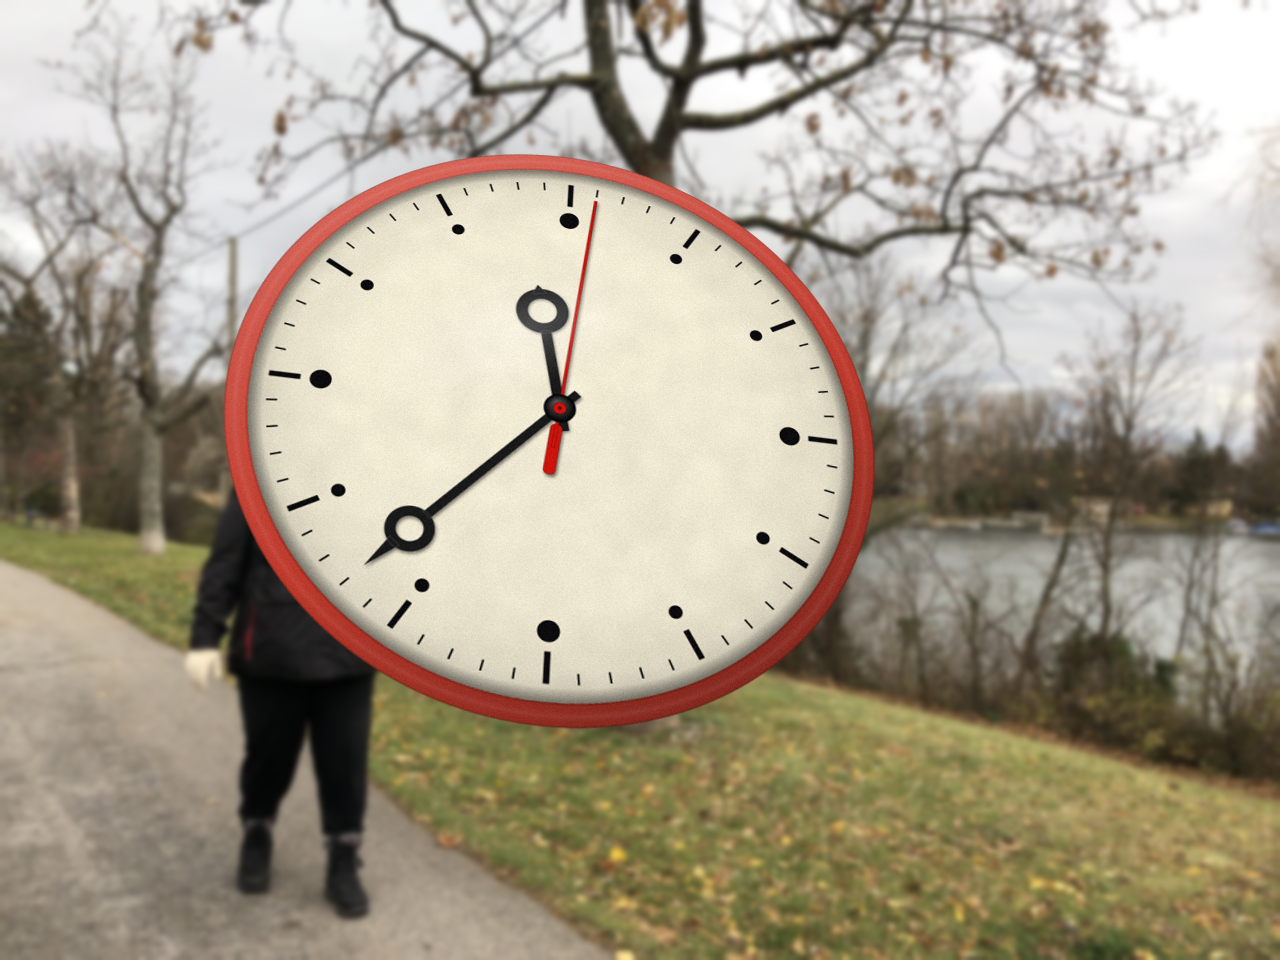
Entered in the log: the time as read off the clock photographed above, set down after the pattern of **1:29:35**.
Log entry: **11:37:01**
